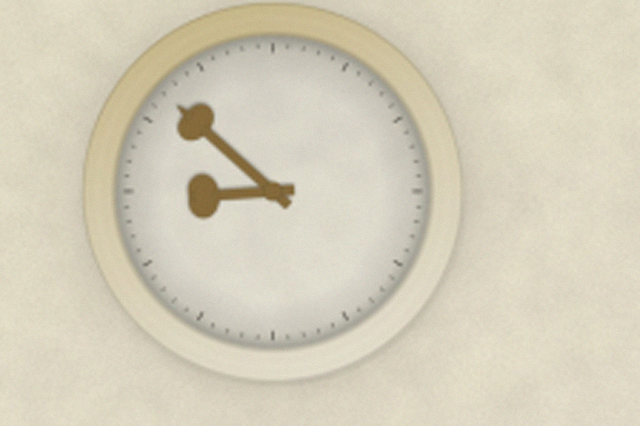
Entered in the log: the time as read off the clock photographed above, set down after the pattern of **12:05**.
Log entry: **8:52**
